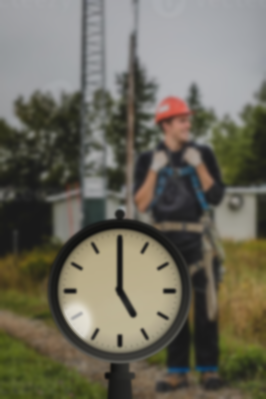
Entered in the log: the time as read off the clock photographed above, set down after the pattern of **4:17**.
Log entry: **5:00**
